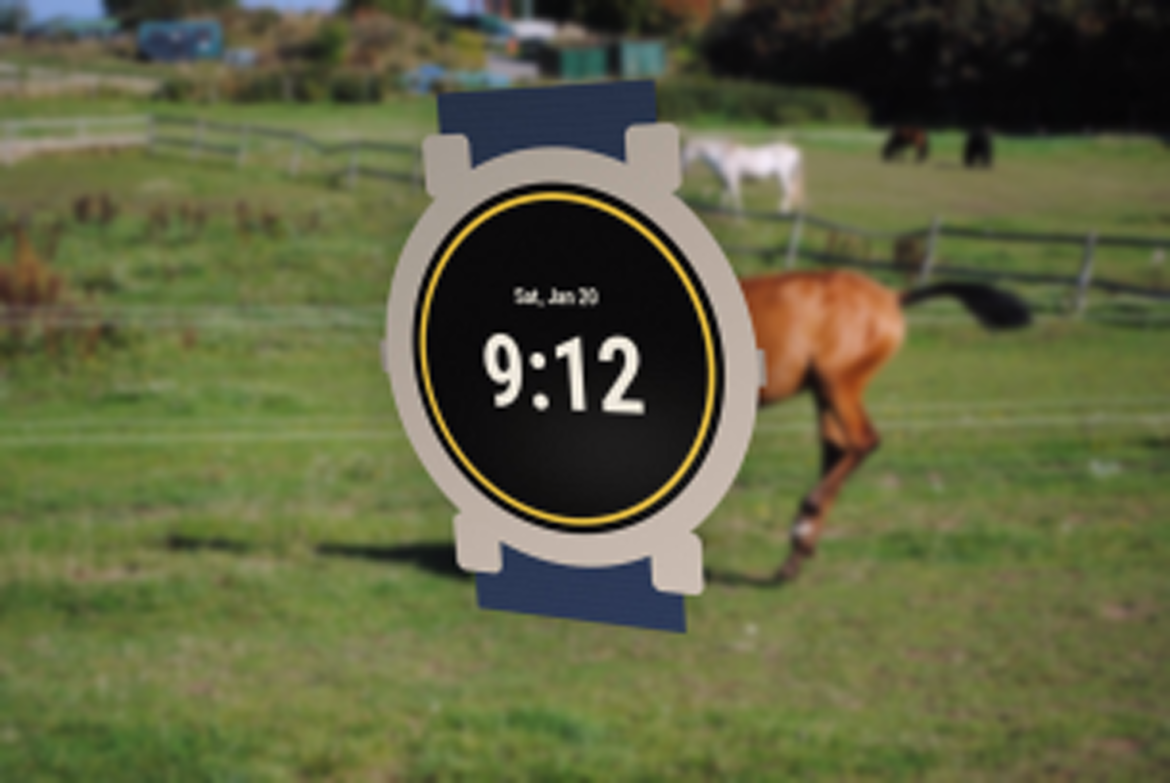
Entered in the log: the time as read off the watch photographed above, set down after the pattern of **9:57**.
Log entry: **9:12**
